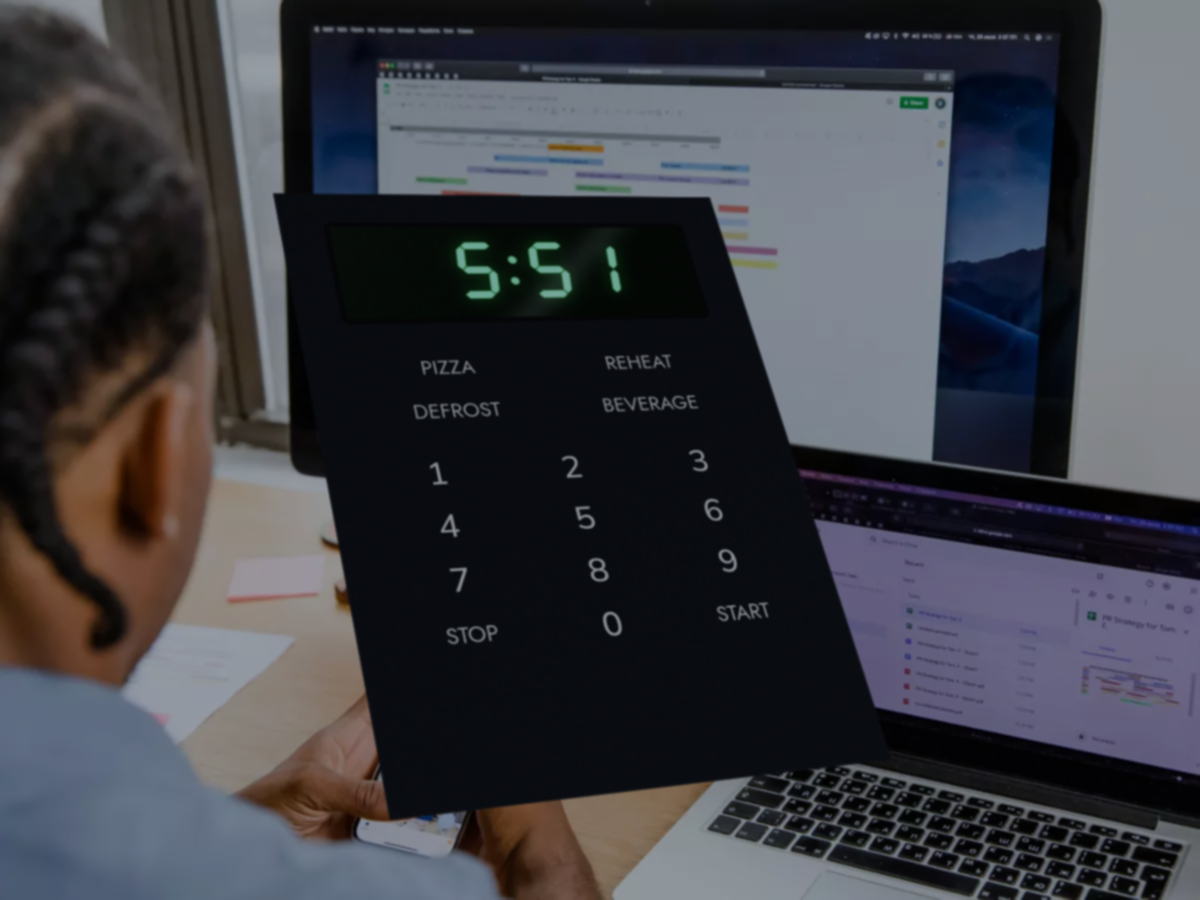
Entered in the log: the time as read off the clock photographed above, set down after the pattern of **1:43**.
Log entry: **5:51**
